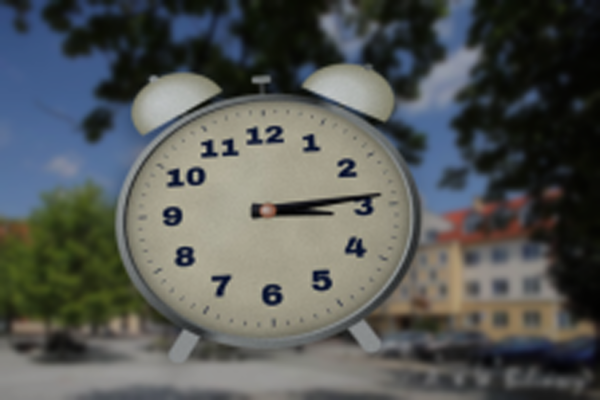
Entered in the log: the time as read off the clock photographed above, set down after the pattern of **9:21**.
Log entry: **3:14**
